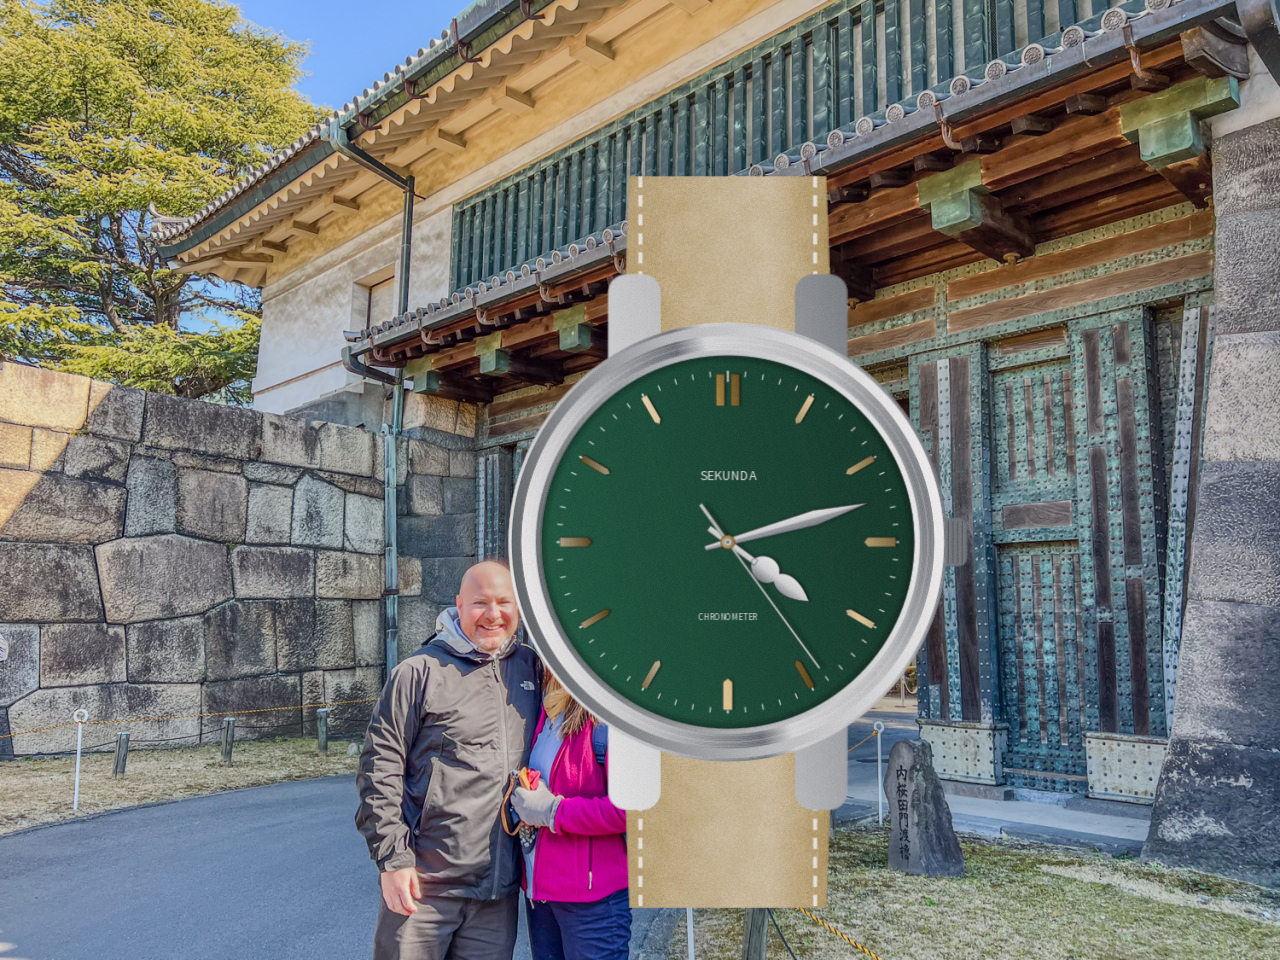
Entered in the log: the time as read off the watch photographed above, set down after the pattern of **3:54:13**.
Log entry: **4:12:24**
